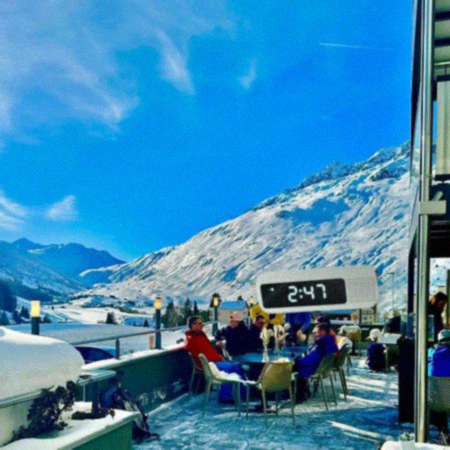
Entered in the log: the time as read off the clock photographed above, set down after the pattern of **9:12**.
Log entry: **2:47**
